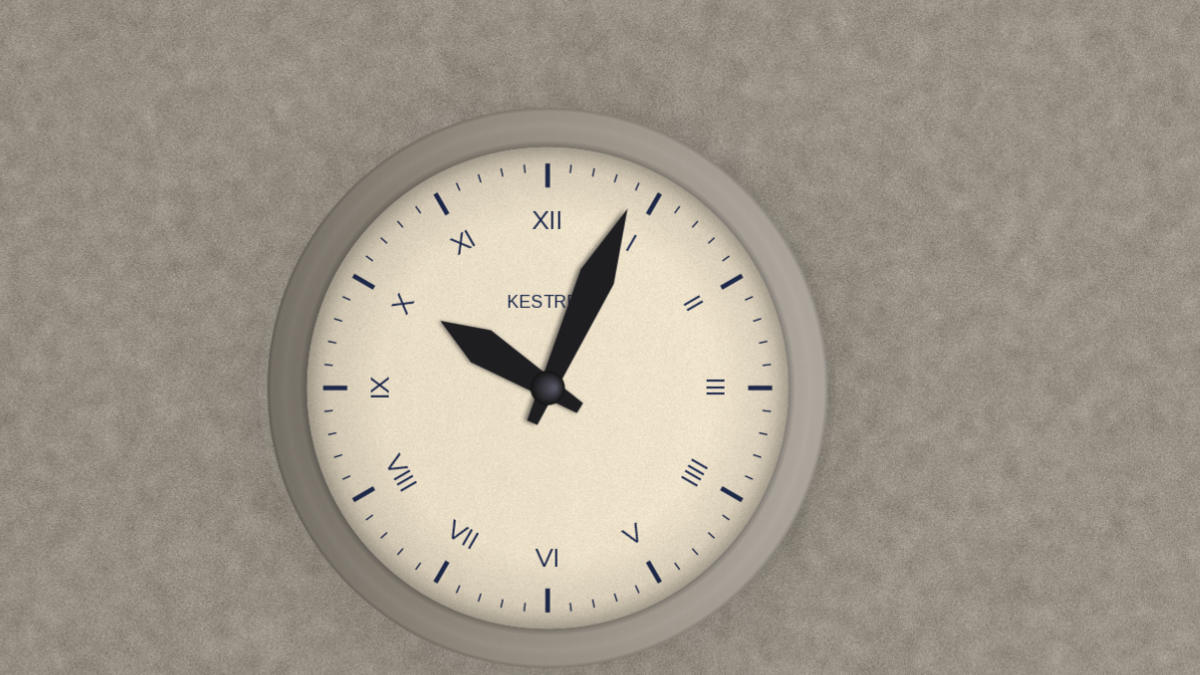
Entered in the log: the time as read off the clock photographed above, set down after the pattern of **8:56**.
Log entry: **10:04**
